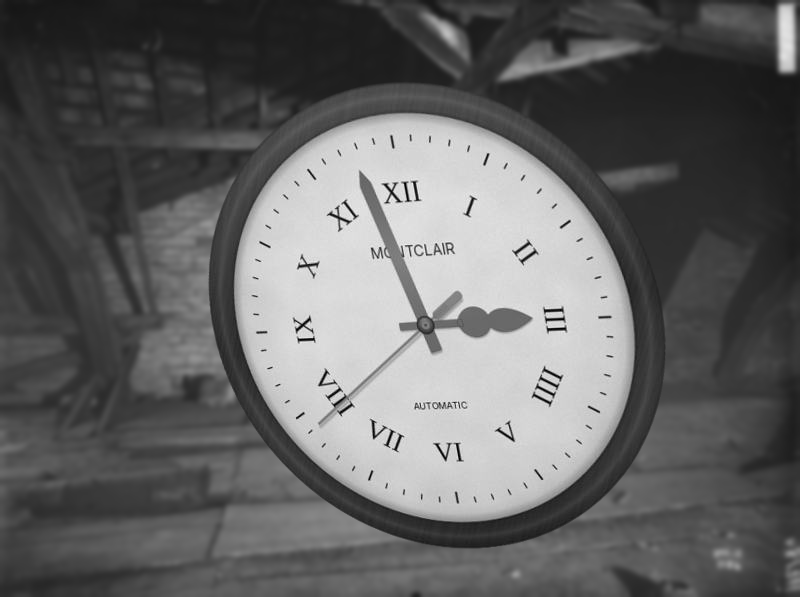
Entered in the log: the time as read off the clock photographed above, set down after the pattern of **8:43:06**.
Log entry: **2:57:39**
